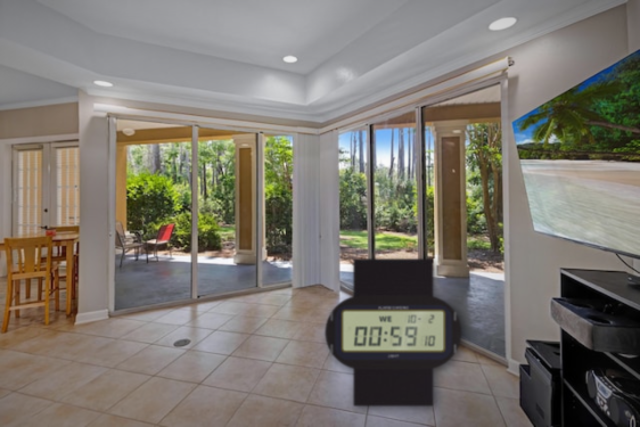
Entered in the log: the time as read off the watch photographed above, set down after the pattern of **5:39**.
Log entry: **0:59**
